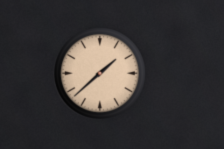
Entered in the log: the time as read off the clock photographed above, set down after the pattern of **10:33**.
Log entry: **1:38**
